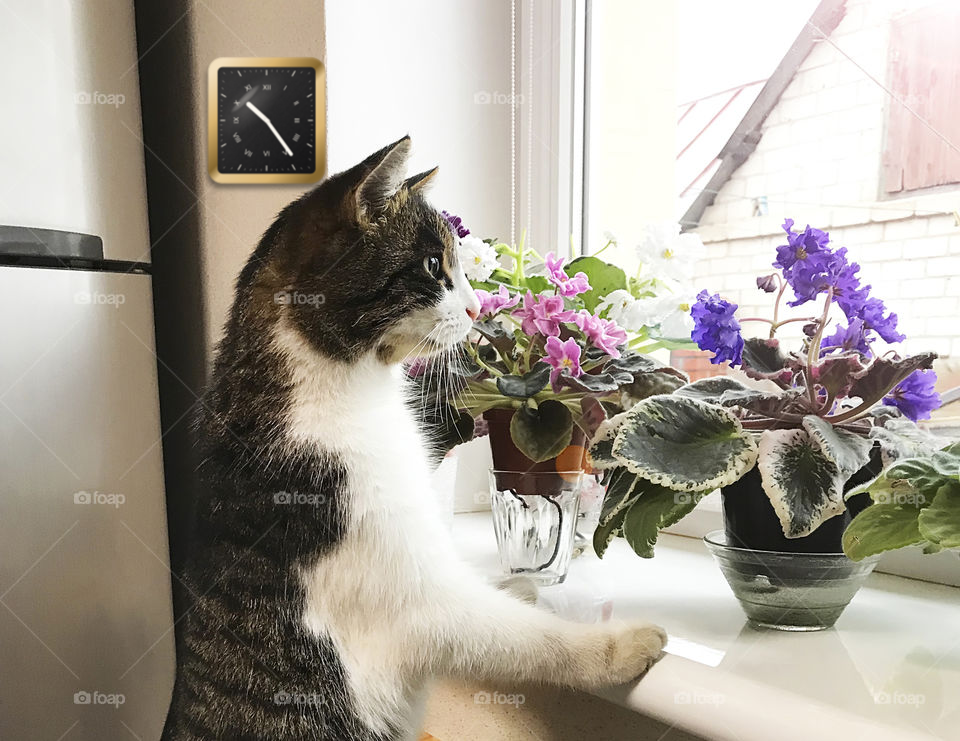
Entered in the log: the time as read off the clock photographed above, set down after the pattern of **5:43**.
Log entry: **10:24**
